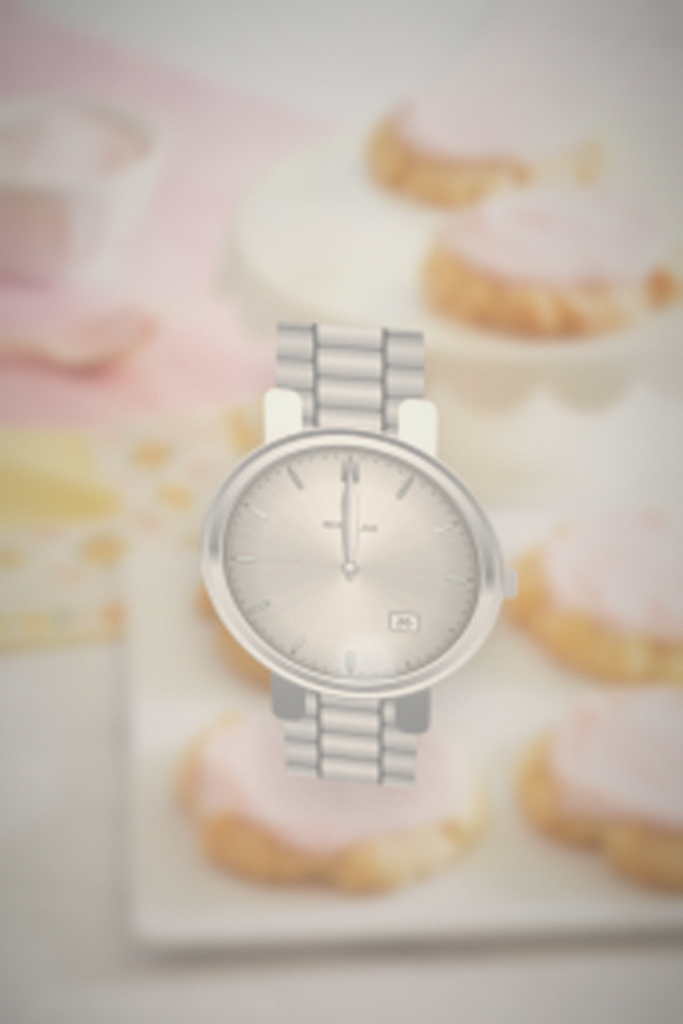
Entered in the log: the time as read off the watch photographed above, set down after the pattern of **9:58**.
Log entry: **12:00**
